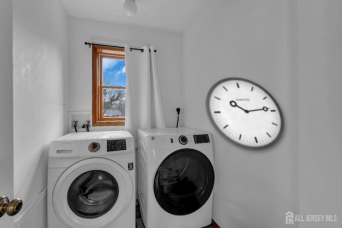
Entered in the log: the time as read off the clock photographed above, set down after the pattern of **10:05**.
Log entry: **10:14**
